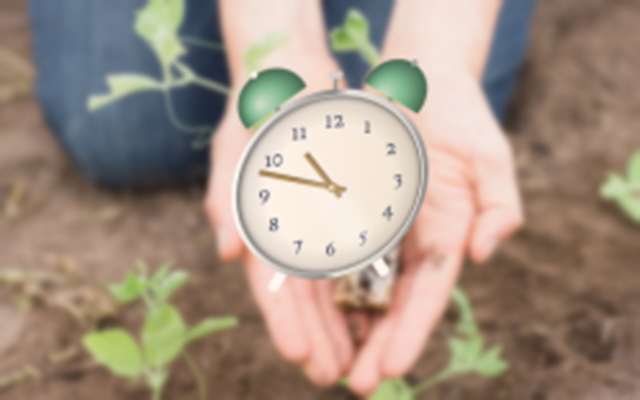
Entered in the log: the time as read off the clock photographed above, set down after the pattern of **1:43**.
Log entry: **10:48**
